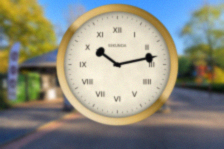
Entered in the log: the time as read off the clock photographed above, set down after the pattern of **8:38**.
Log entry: **10:13**
